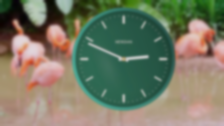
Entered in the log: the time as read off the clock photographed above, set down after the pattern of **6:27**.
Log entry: **2:49**
